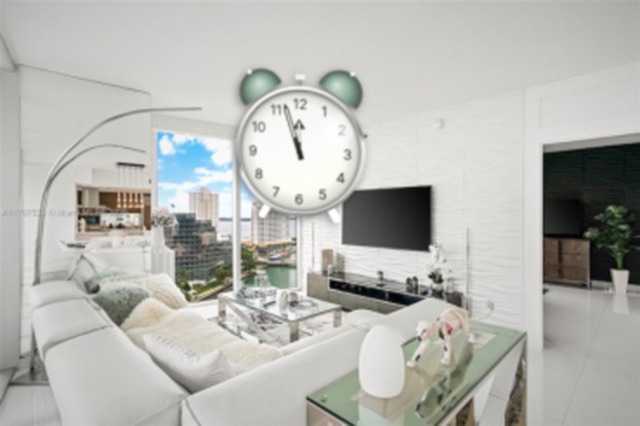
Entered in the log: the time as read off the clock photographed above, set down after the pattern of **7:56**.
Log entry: **11:57**
